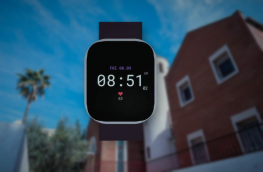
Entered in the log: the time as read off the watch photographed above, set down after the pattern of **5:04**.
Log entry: **8:51**
